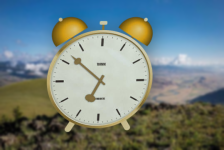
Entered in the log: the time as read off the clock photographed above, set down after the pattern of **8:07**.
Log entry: **6:52**
